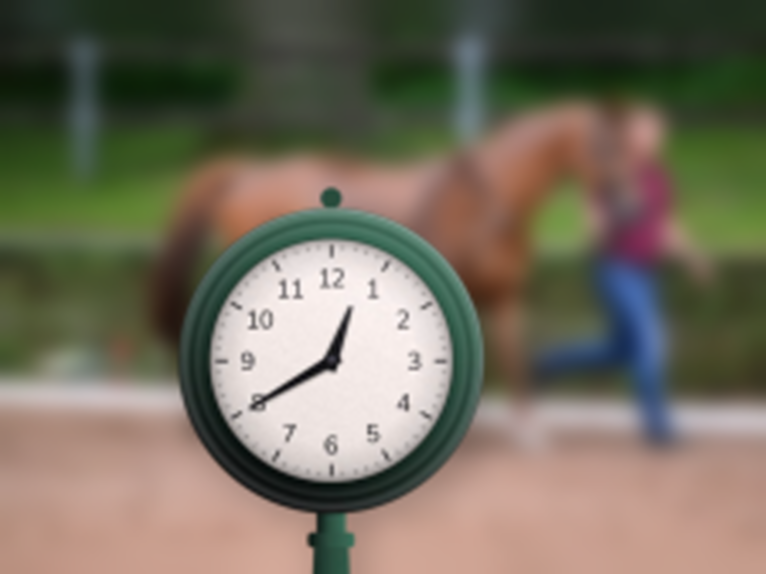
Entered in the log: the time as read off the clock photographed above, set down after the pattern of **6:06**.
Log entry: **12:40**
